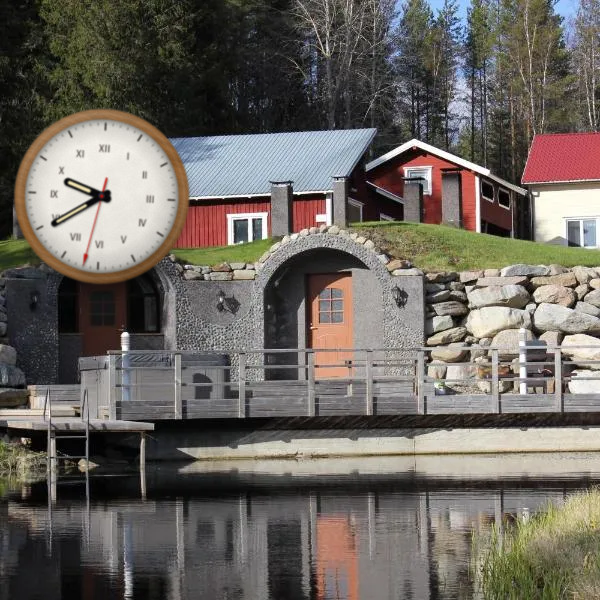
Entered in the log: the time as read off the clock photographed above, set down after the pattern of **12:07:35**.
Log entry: **9:39:32**
